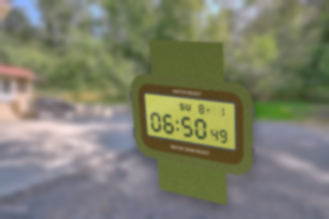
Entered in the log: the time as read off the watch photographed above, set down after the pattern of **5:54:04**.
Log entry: **6:50:49**
